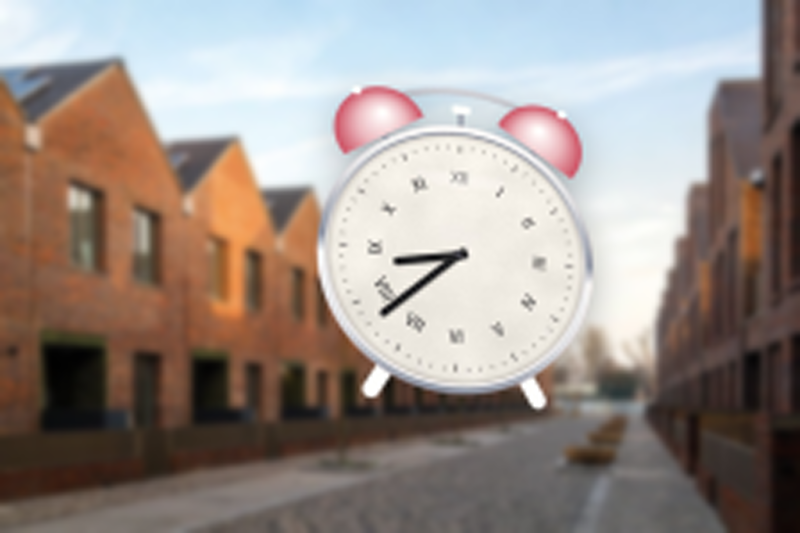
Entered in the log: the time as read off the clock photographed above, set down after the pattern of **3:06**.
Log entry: **8:38**
